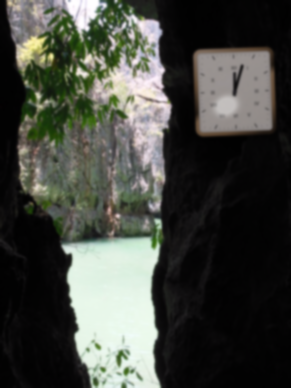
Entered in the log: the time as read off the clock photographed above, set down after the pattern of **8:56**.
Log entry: **12:03**
